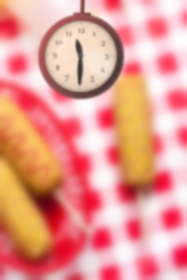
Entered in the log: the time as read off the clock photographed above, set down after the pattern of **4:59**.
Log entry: **11:30**
